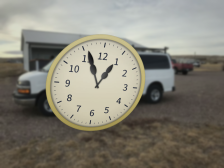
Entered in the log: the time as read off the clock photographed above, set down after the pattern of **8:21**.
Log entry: **12:56**
